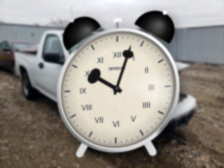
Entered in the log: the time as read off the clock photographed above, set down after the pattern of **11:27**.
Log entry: **10:03**
